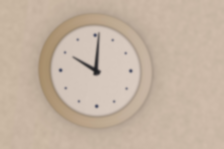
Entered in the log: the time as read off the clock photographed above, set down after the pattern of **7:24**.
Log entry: **10:01**
